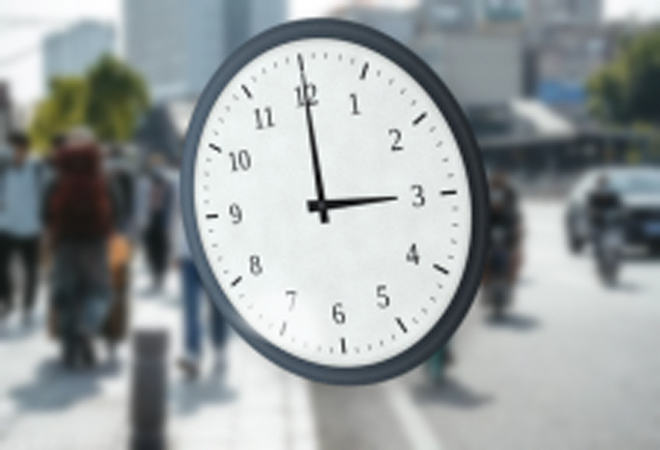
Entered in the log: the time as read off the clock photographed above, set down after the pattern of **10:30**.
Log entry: **3:00**
